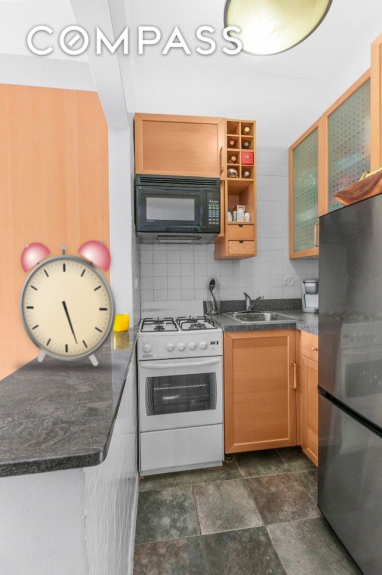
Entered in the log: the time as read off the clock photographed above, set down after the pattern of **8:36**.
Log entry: **5:27**
